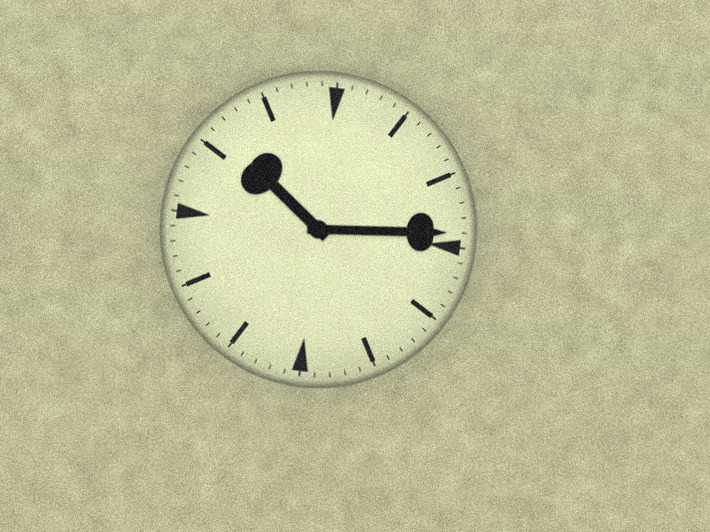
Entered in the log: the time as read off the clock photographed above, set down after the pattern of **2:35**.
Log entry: **10:14**
